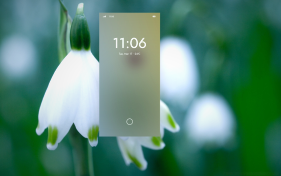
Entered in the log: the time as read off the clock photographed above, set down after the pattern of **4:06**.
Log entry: **11:06**
